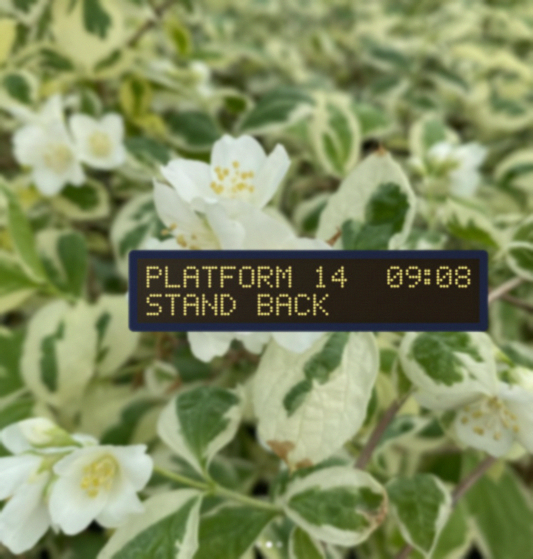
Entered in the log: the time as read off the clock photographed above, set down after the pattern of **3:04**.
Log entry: **9:08**
